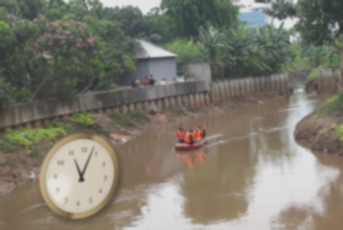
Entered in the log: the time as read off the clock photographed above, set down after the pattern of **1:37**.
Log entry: **11:03**
